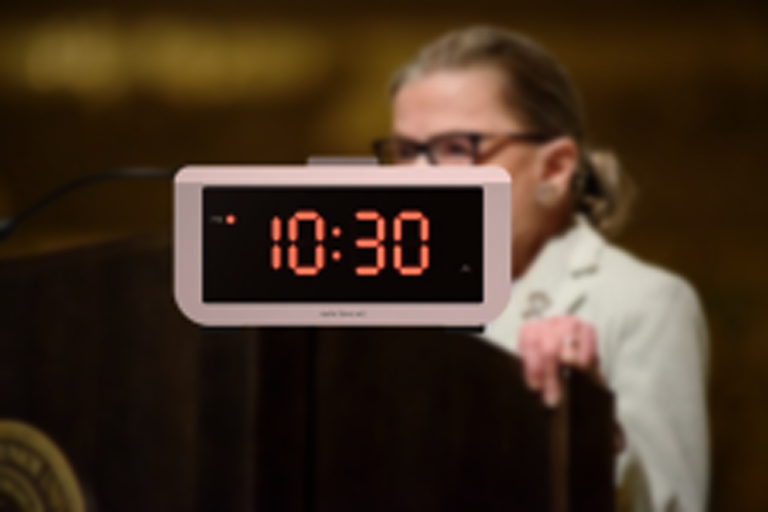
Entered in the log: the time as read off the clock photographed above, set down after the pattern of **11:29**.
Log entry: **10:30**
